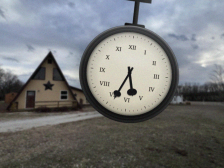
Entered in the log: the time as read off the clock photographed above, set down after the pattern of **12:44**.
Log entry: **5:34**
